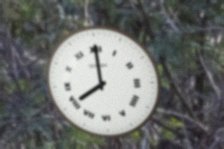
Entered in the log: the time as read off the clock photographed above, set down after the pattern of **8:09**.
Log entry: **8:00**
